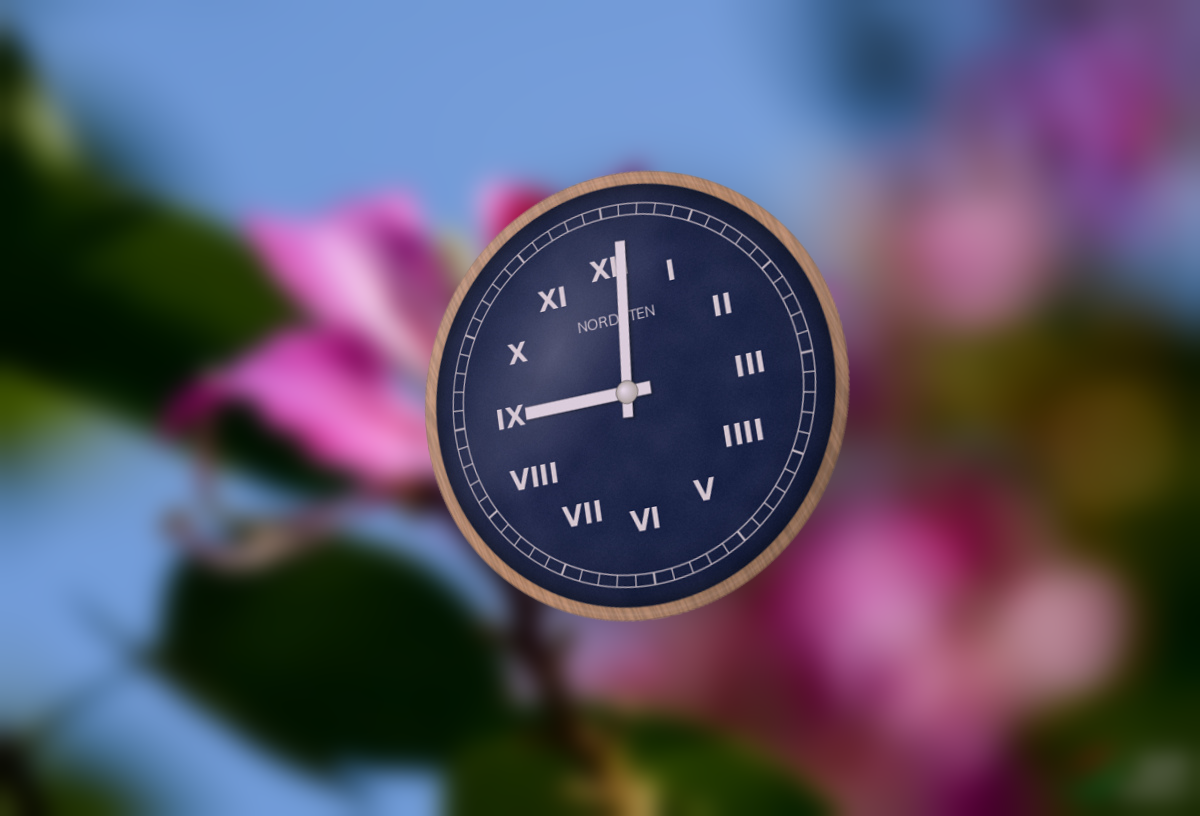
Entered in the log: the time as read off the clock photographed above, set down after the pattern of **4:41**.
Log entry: **9:01**
